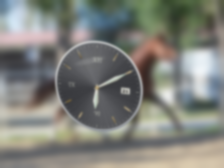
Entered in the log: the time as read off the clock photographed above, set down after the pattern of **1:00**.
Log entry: **6:10**
